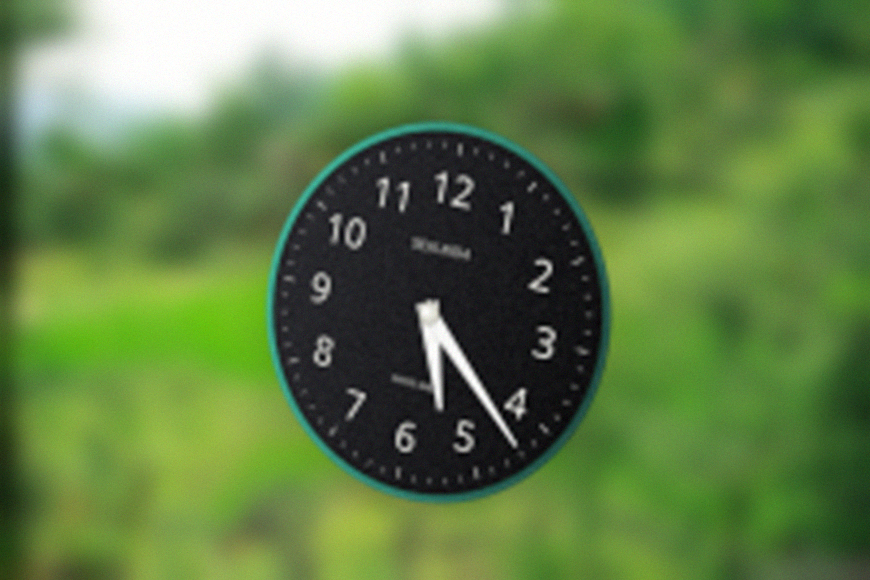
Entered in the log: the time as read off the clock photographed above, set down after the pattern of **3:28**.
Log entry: **5:22**
